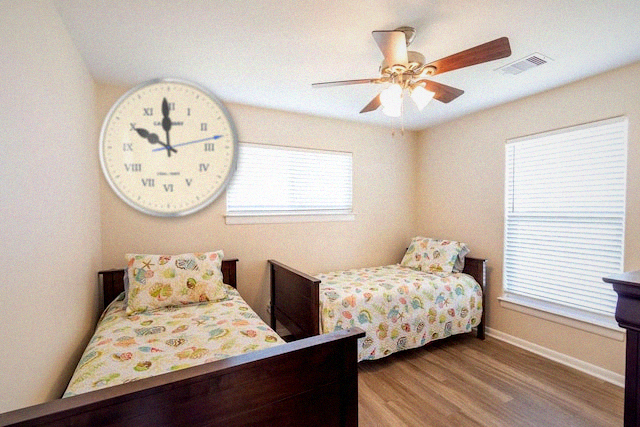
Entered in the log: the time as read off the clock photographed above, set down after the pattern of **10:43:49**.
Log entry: **9:59:13**
